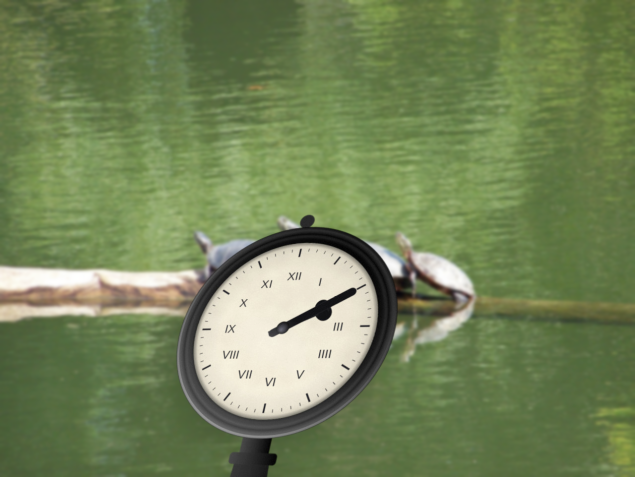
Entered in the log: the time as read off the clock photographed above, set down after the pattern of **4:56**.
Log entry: **2:10**
